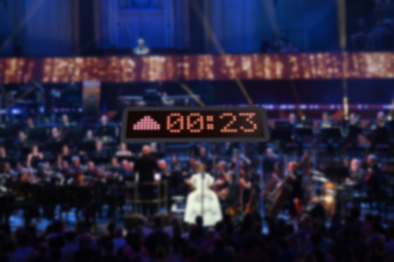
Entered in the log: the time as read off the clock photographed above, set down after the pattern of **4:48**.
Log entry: **0:23**
